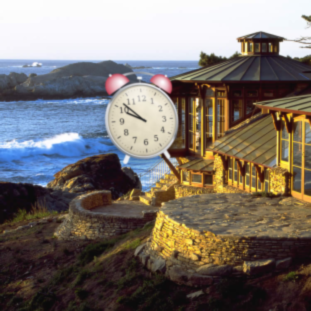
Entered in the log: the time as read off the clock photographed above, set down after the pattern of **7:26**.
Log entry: **9:52**
